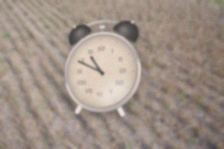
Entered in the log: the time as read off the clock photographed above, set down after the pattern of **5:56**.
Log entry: **10:49**
